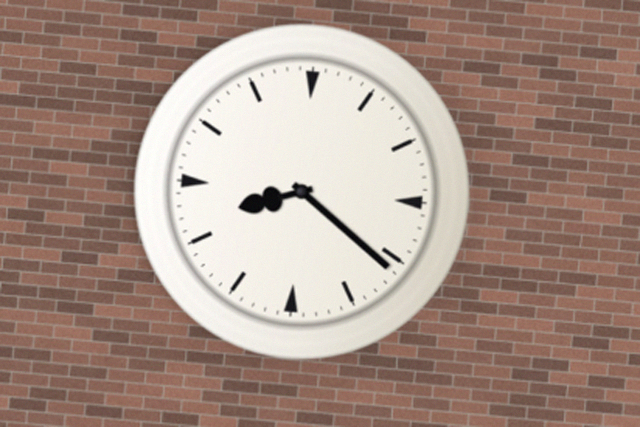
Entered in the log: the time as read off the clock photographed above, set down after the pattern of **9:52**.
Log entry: **8:21**
